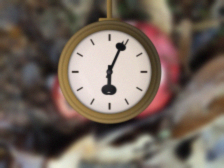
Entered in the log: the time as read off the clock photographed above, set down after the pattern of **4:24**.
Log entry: **6:04**
